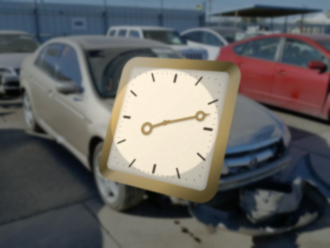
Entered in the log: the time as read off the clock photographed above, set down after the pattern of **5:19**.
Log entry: **8:12**
